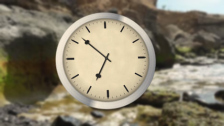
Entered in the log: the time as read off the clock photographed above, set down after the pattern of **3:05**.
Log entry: **6:52**
